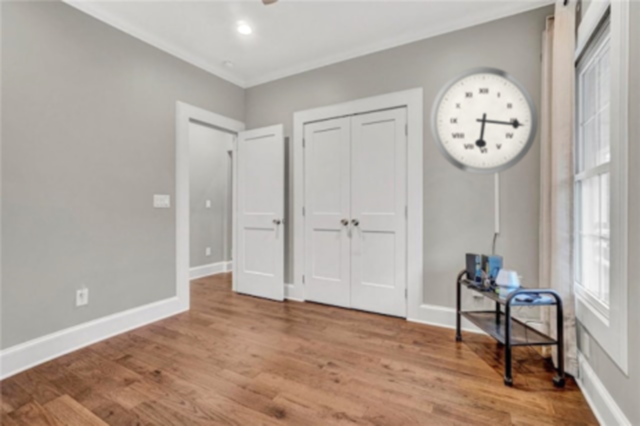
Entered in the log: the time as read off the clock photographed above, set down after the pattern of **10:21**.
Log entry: **6:16**
